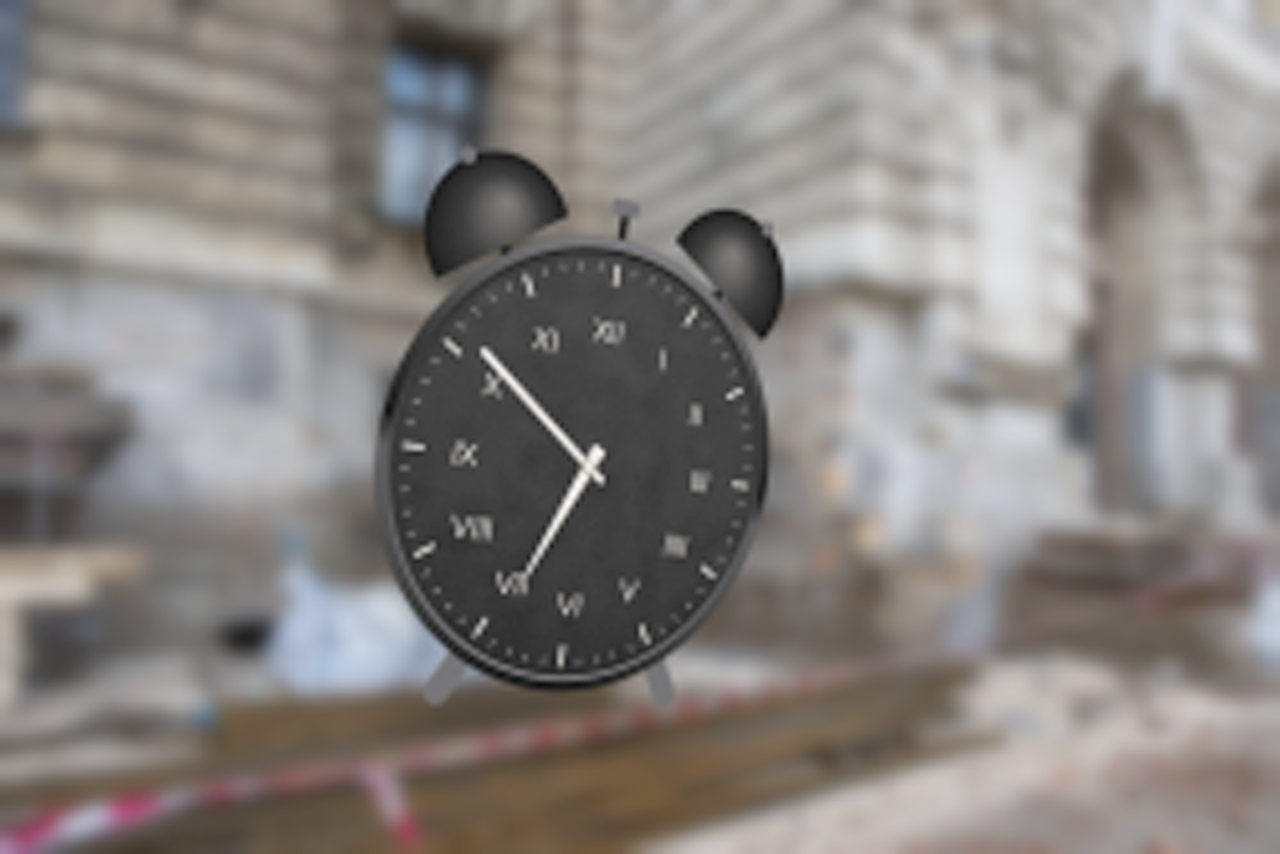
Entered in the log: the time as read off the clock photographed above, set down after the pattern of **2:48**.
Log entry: **6:51**
